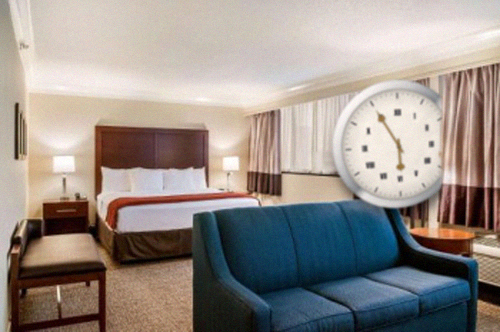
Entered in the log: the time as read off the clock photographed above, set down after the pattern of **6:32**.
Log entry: **5:55**
